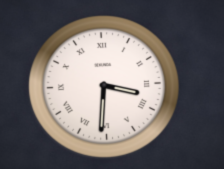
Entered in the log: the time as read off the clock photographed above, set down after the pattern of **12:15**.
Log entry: **3:31**
